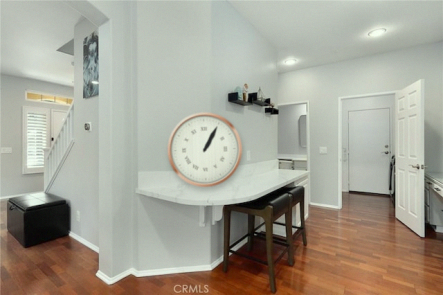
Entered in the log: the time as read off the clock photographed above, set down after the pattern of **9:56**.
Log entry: **1:05**
